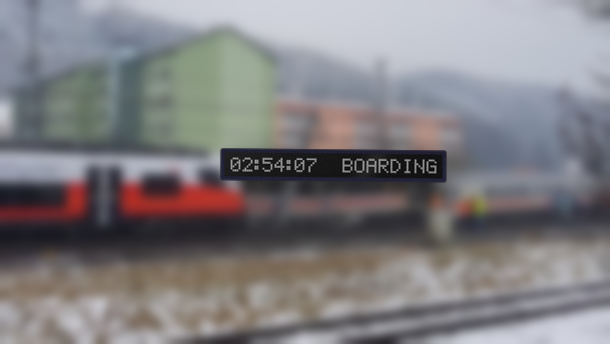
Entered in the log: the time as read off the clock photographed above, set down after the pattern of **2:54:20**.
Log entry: **2:54:07**
